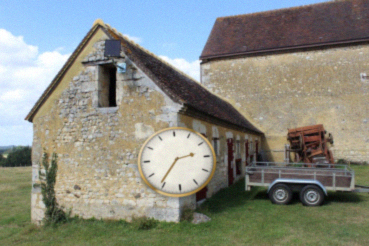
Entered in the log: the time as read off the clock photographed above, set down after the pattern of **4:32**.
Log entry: **2:36**
